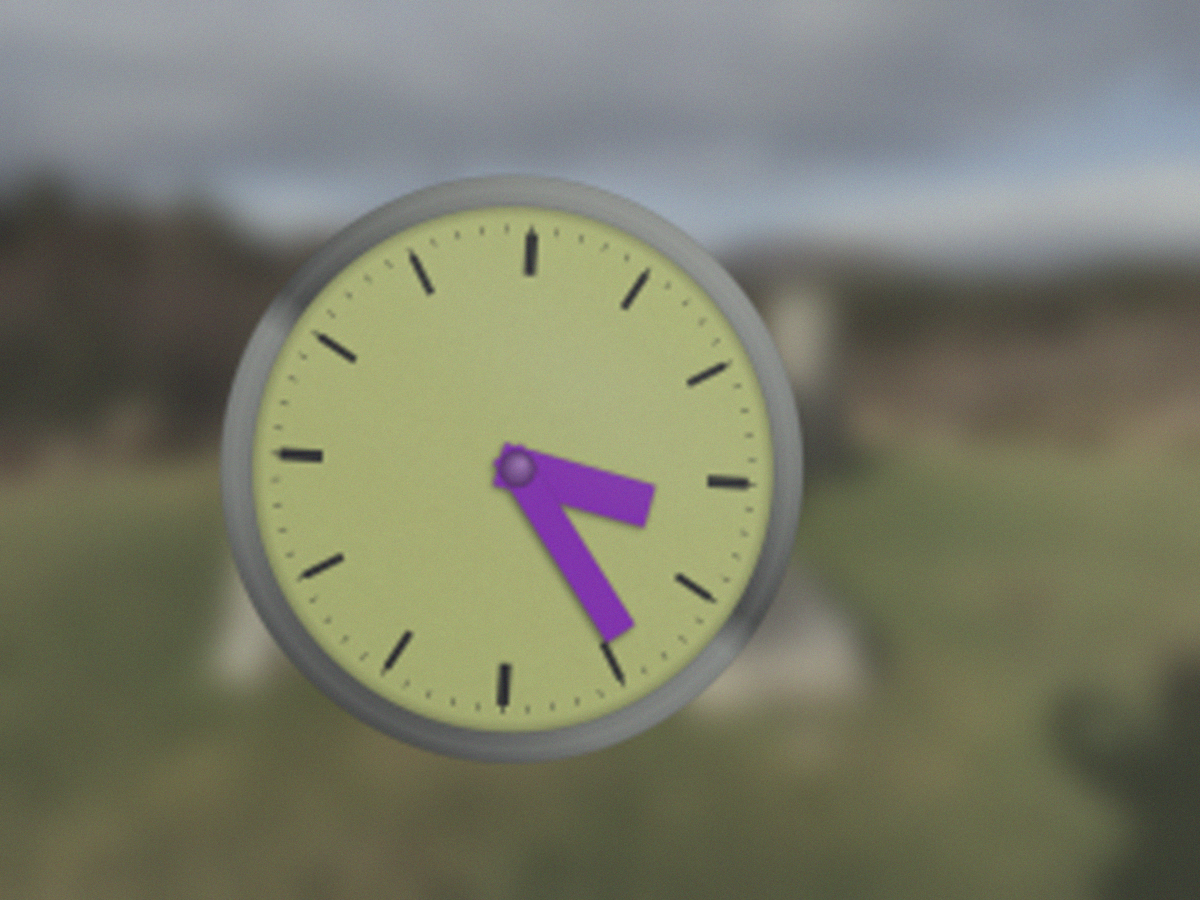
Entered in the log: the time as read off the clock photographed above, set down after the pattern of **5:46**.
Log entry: **3:24**
